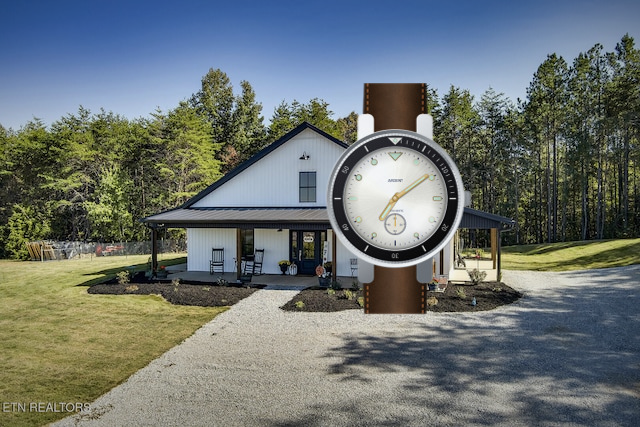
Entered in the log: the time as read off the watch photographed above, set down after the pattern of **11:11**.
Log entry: **7:09**
